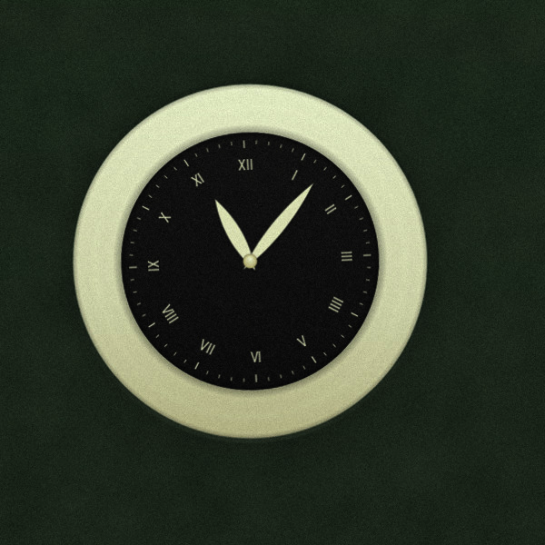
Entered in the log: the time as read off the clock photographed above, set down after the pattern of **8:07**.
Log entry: **11:07**
